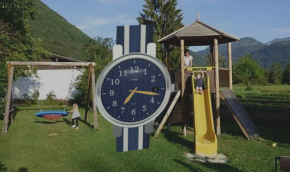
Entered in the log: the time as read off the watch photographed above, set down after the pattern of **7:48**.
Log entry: **7:17**
